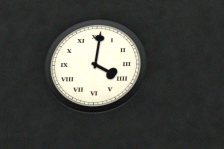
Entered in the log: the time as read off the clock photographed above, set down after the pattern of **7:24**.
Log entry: **4:01**
